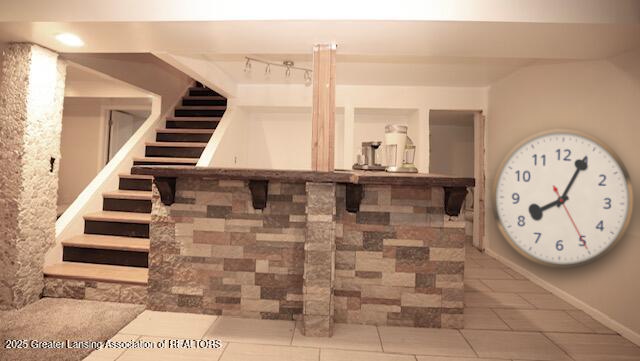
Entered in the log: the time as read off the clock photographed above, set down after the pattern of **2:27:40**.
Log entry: **8:04:25**
